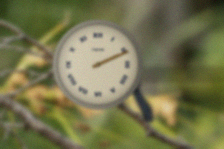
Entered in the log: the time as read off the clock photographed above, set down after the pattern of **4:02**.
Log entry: **2:11**
